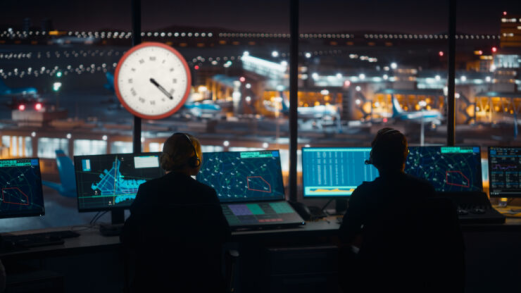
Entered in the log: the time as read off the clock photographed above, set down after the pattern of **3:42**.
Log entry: **4:22**
